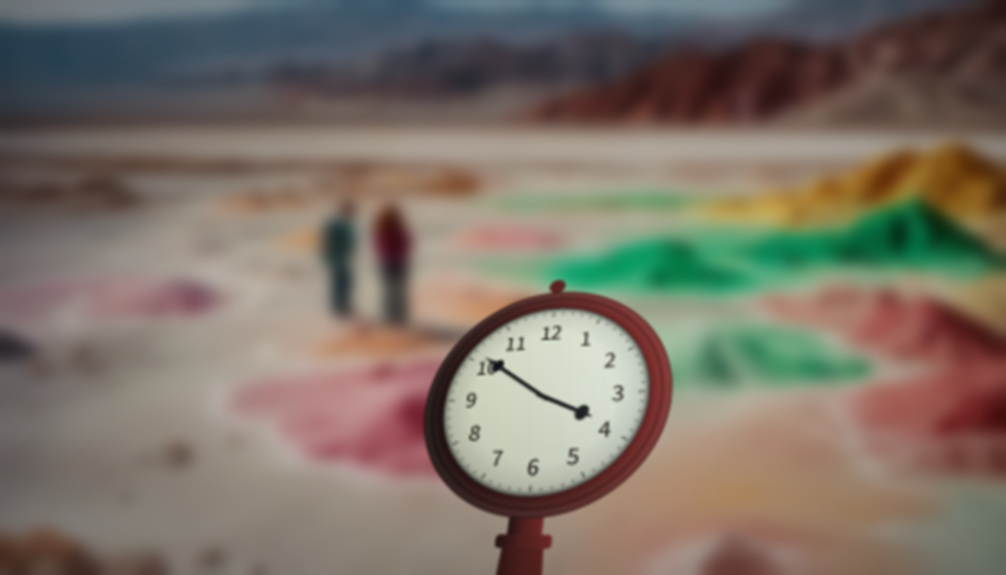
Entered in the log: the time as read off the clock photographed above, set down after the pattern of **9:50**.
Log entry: **3:51**
